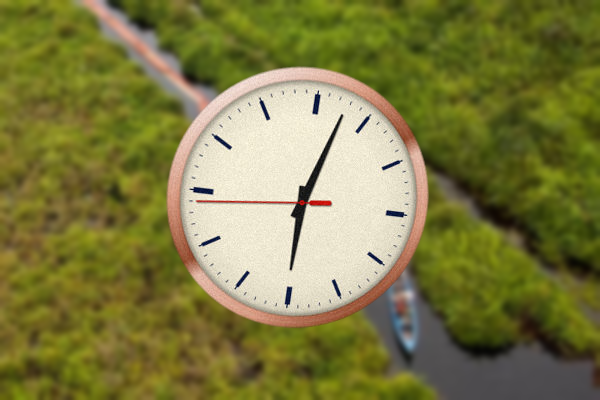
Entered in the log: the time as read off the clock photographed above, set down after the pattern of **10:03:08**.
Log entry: **6:02:44**
